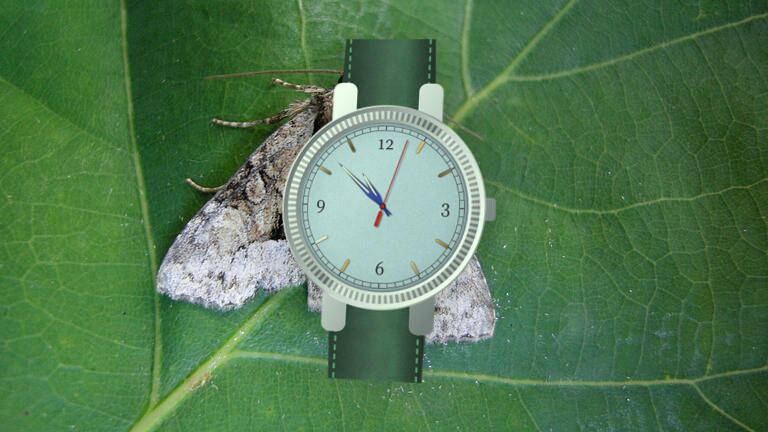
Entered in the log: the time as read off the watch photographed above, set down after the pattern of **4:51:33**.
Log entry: **10:52:03**
